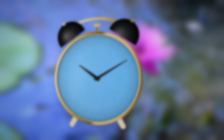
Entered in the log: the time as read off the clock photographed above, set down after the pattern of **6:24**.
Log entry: **10:10**
